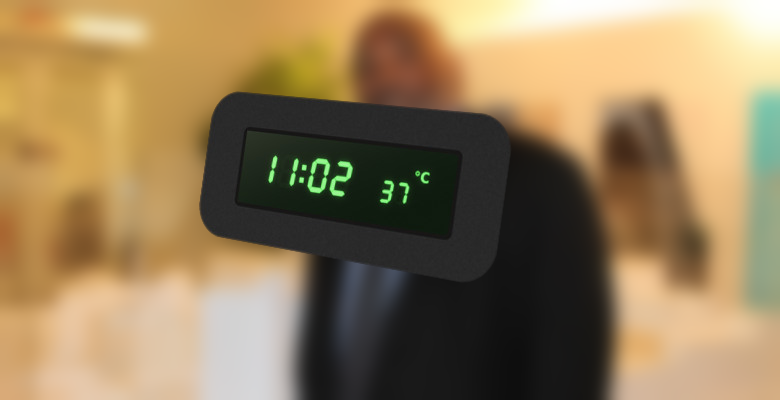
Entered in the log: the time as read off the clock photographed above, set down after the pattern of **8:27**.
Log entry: **11:02**
